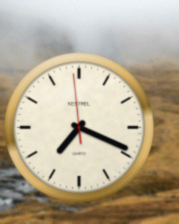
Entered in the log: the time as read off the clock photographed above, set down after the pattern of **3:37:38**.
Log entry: **7:18:59**
